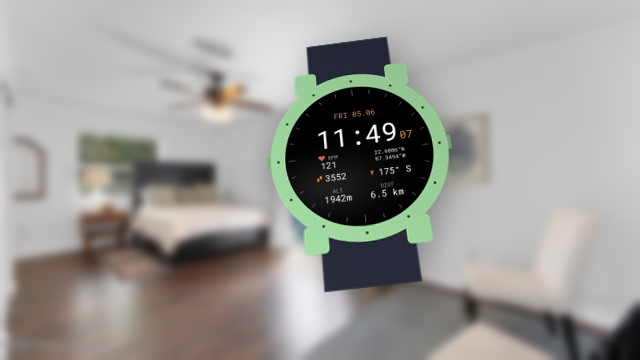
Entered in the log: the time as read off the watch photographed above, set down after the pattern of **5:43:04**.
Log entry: **11:49:07**
